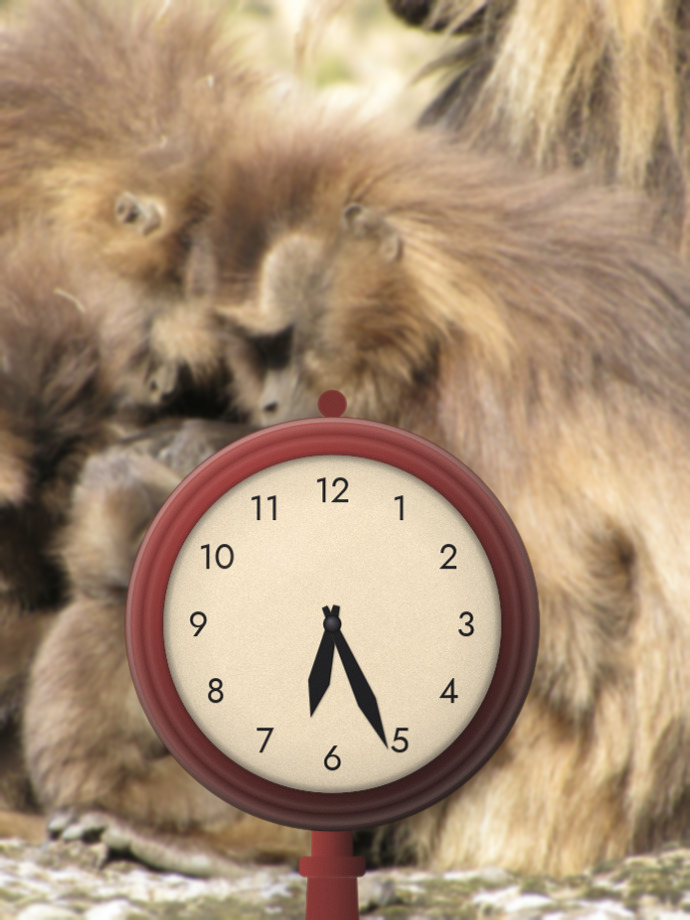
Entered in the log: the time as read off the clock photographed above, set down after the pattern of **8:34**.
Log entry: **6:26**
